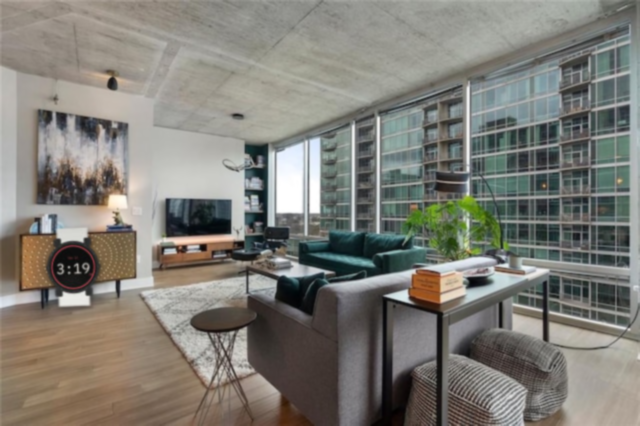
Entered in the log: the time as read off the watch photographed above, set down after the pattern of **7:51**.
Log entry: **3:19**
